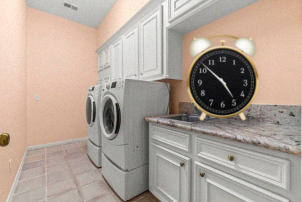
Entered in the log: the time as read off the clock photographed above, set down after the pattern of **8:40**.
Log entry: **4:52**
